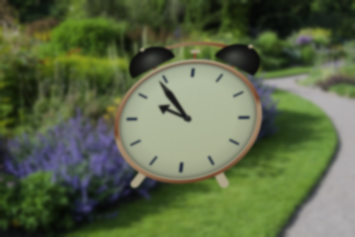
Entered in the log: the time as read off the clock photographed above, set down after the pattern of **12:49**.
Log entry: **9:54**
